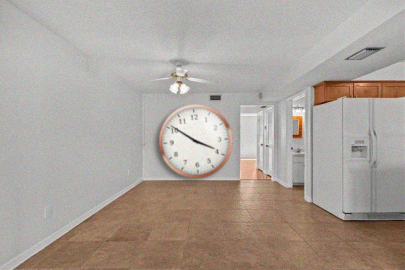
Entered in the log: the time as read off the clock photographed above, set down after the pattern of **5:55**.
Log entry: **3:51**
